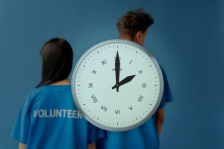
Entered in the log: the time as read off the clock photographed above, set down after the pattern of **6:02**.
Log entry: **2:00**
